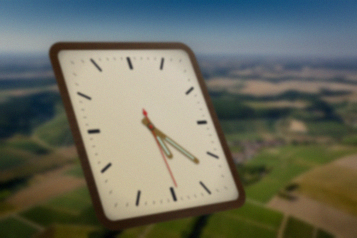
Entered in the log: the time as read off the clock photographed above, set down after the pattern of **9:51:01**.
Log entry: **5:22:29**
